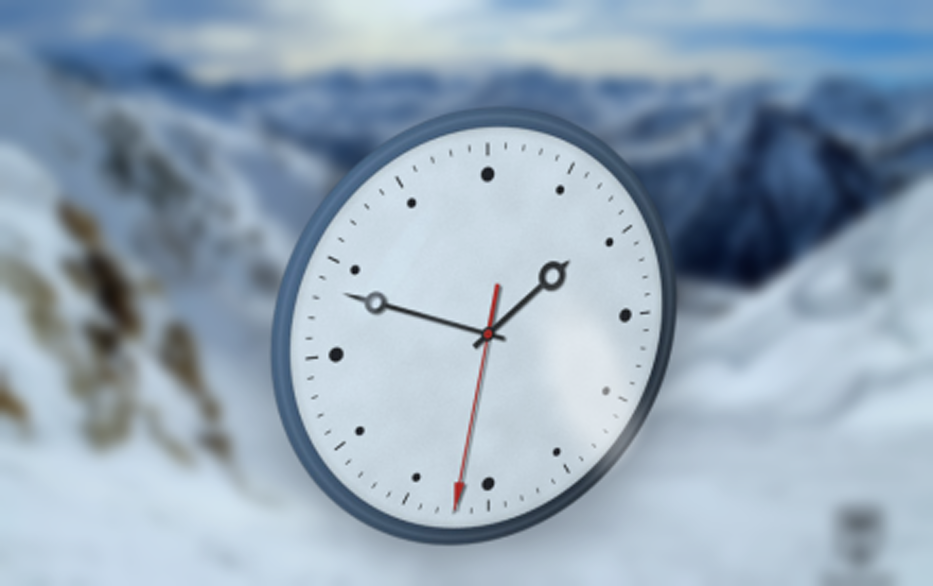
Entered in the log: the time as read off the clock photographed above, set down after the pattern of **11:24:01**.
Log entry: **1:48:32**
